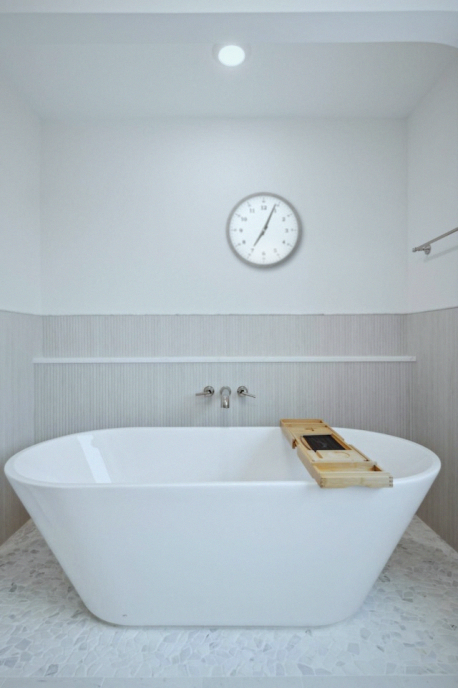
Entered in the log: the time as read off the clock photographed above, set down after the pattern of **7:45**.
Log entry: **7:04**
